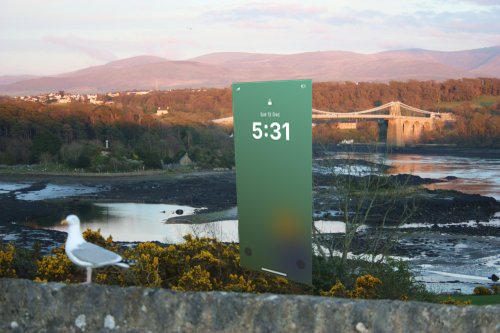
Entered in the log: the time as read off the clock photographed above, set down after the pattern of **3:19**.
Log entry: **5:31**
